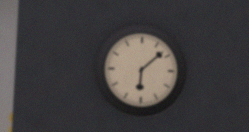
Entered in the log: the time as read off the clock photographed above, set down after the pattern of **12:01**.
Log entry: **6:08**
